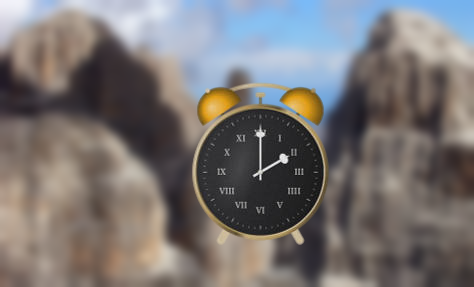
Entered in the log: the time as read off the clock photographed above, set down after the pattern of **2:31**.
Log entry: **2:00**
